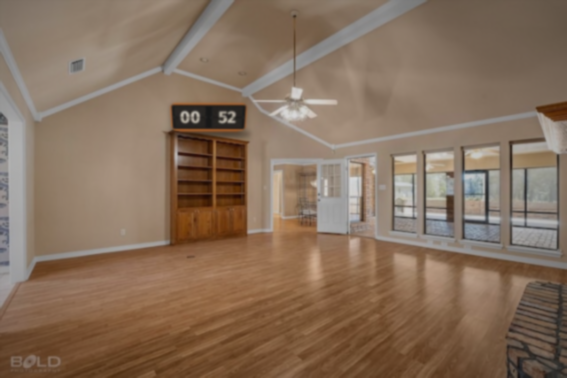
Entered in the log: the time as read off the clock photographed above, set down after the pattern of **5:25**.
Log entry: **0:52**
